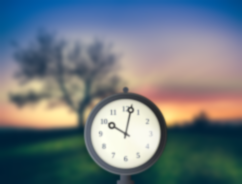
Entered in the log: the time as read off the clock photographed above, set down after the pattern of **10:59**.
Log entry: **10:02**
